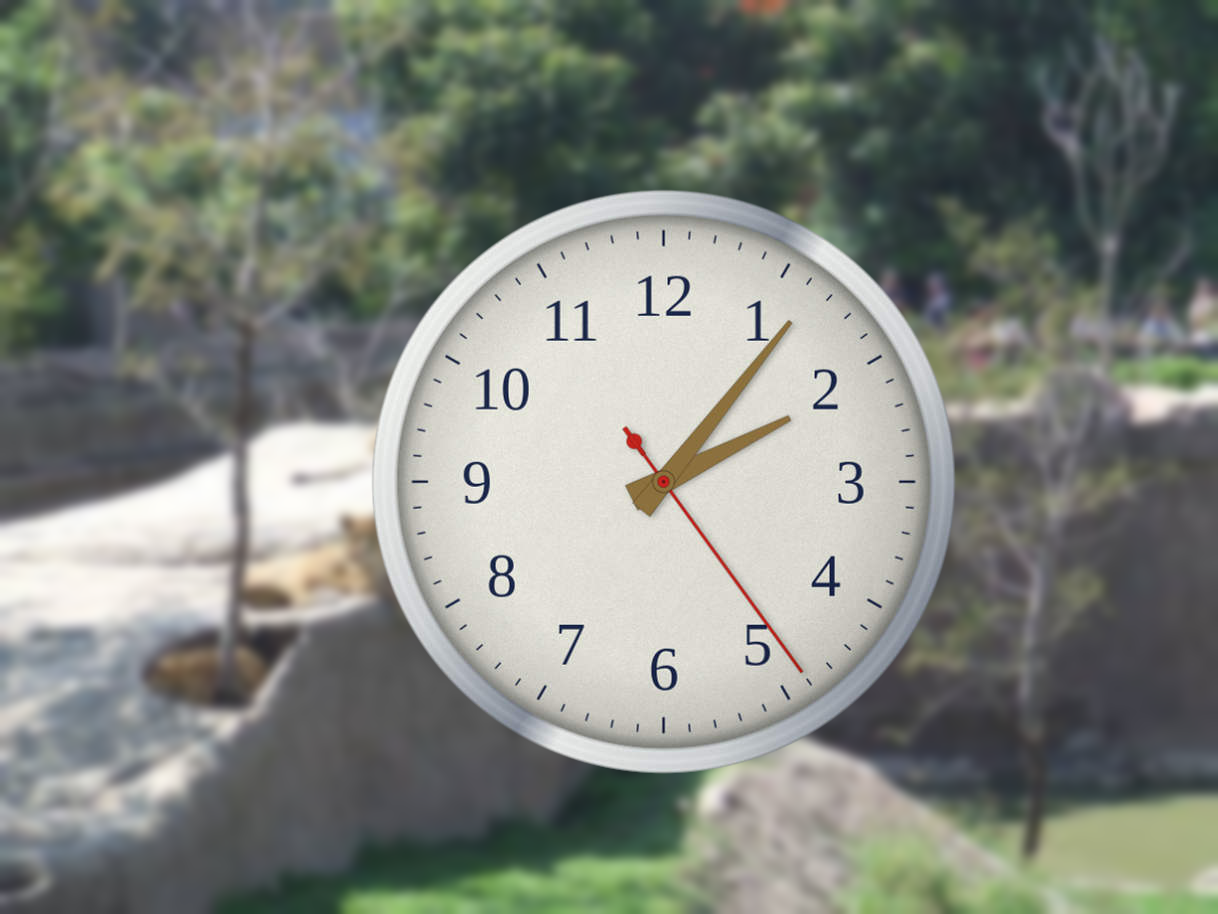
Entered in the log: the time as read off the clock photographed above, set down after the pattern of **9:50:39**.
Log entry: **2:06:24**
